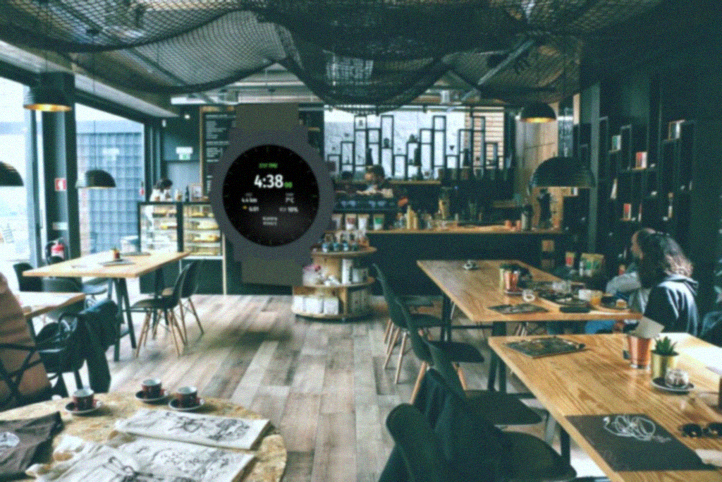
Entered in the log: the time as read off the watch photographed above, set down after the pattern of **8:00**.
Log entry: **4:38**
